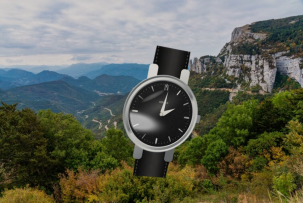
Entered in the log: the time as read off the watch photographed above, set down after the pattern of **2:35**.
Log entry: **2:01**
